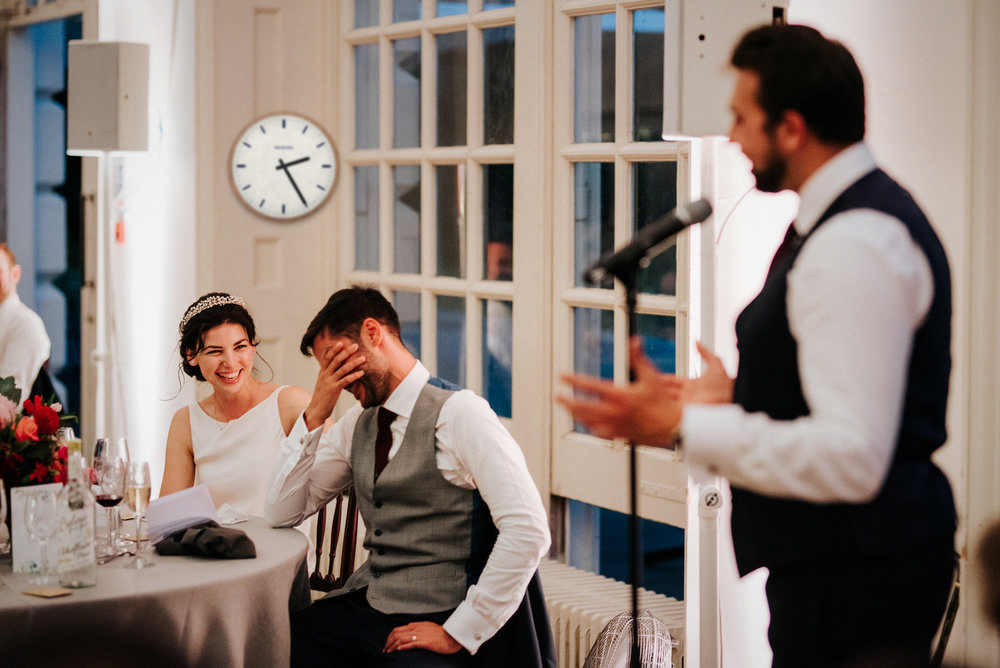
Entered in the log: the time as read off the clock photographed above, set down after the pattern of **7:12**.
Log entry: **2:25**
